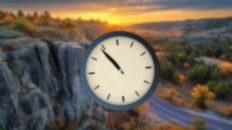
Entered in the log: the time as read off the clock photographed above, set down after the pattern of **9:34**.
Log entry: **10:54**
